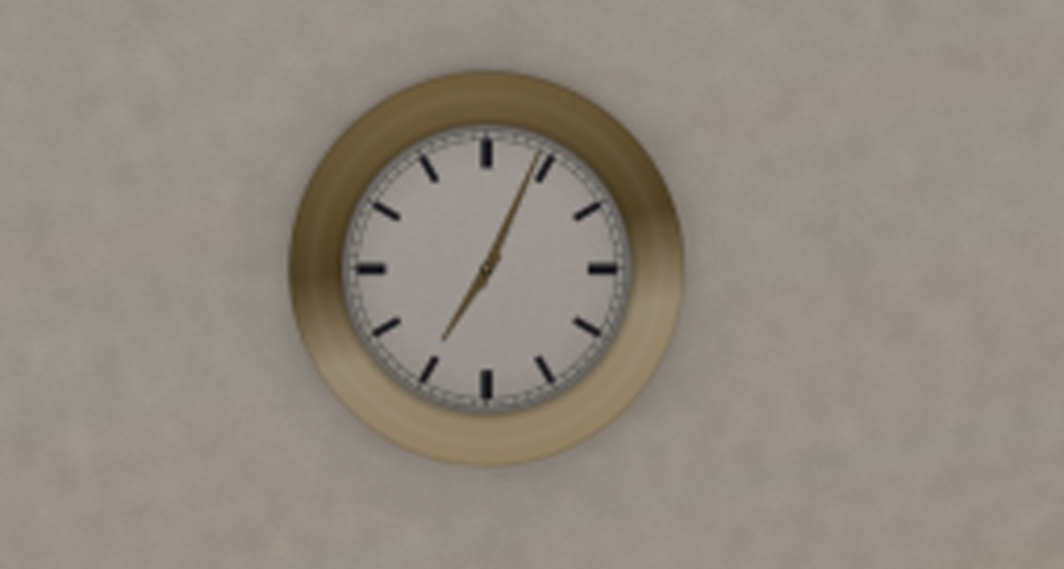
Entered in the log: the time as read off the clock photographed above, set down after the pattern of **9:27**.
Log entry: **7:04**
